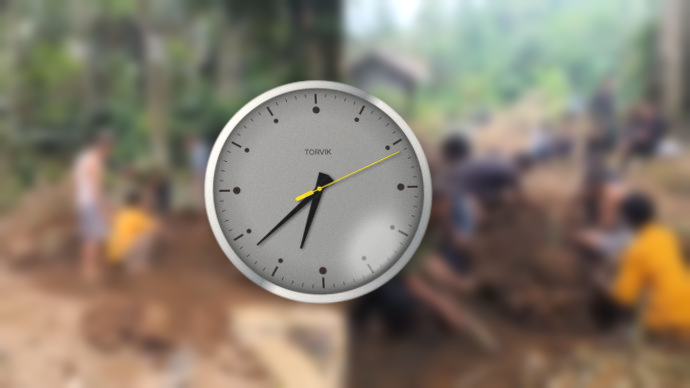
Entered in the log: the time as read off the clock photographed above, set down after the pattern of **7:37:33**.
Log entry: **6:38:11**
